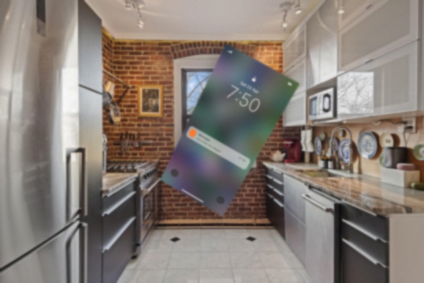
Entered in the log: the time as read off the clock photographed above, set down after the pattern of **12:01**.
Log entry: **7:50**
